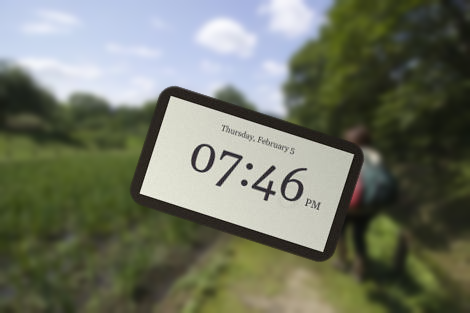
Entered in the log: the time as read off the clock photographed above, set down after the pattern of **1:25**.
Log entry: **7:46**
